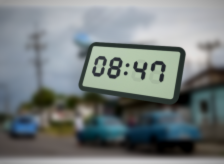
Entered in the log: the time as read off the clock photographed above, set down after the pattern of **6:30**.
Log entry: **8:47**
